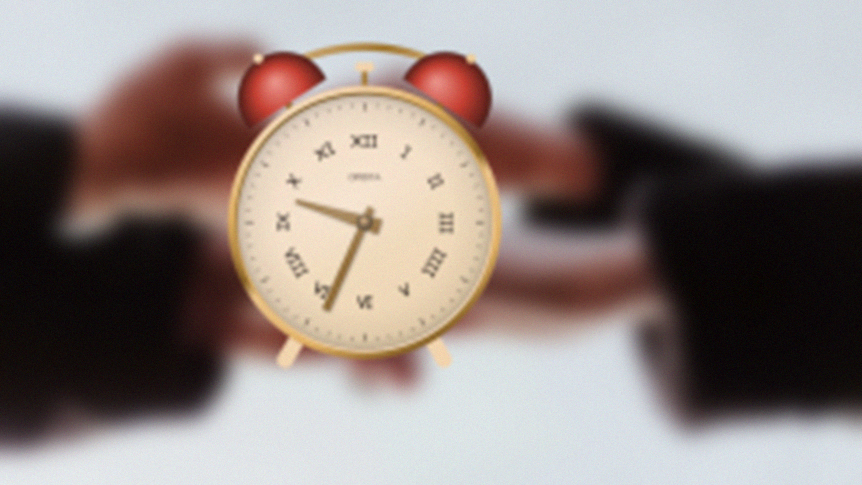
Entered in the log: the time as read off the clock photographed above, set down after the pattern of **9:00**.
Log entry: **9:34**
